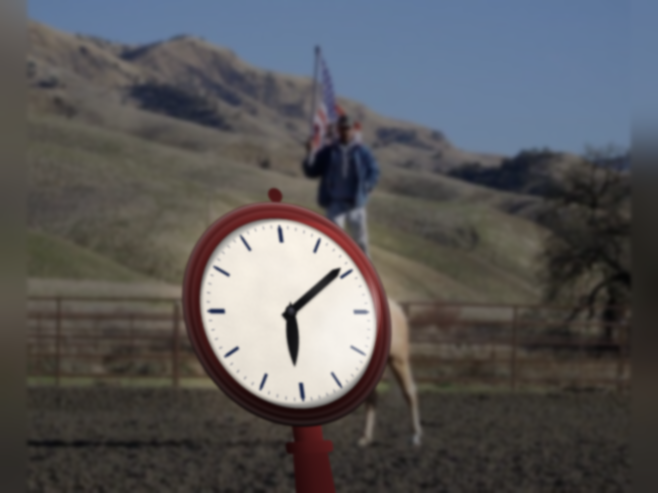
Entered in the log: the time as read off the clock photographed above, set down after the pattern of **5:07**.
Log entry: **6:09**
